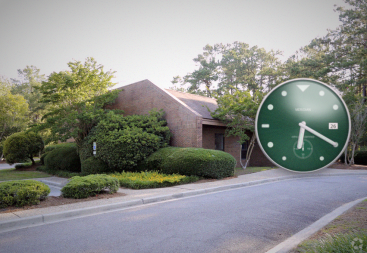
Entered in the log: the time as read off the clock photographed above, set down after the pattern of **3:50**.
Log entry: **6:20**
